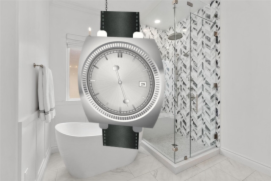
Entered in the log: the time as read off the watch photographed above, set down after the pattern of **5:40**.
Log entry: **11:27**
